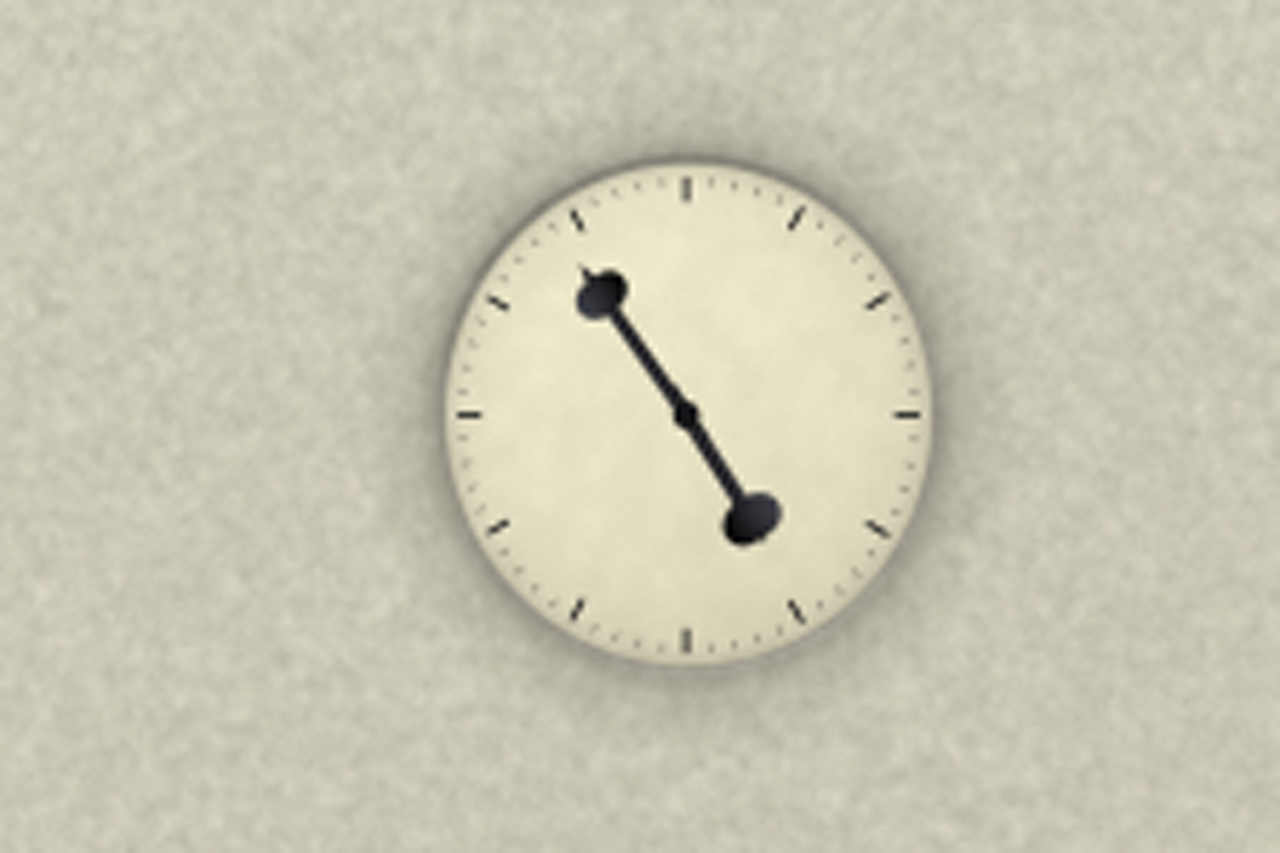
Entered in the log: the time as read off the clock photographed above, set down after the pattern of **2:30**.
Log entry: **4:54**
